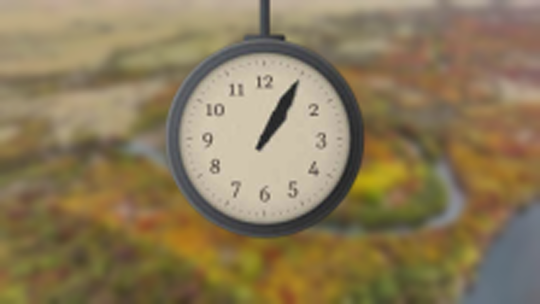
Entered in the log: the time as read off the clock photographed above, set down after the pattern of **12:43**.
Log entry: **1:05**
